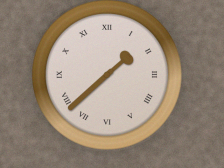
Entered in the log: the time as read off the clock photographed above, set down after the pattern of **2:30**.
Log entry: **1:38**
